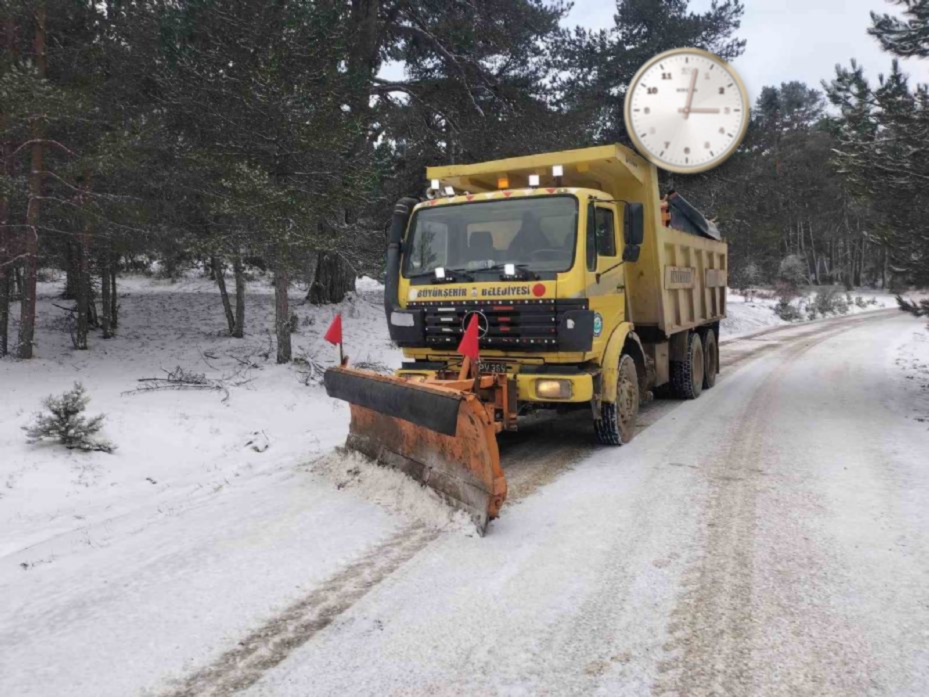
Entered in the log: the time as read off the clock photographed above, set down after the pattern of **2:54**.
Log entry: **3:02**
